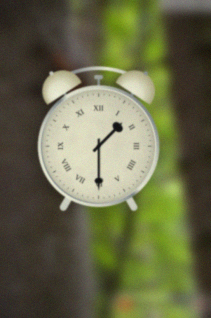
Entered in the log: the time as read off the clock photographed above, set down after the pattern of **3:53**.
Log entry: **1:30**
